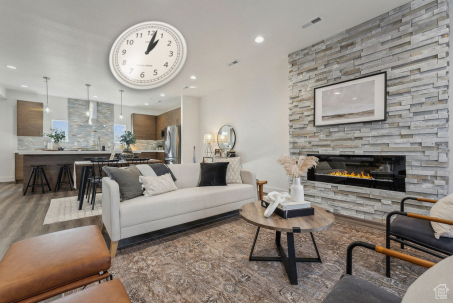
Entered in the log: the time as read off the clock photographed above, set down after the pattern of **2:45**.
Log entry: **1:02**
